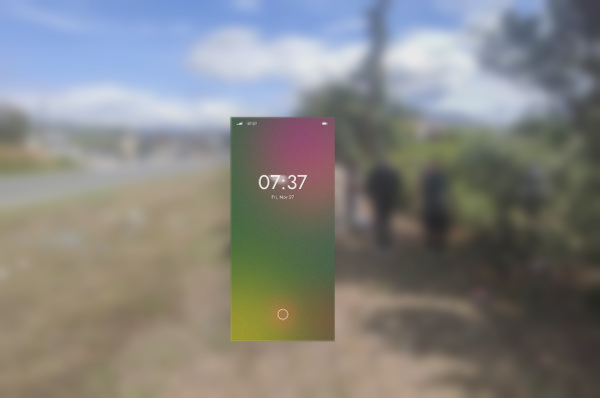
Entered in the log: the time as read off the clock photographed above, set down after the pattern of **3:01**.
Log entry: **7:37**
